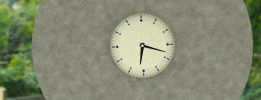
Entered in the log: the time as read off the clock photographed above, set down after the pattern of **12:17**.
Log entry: **6:18**
